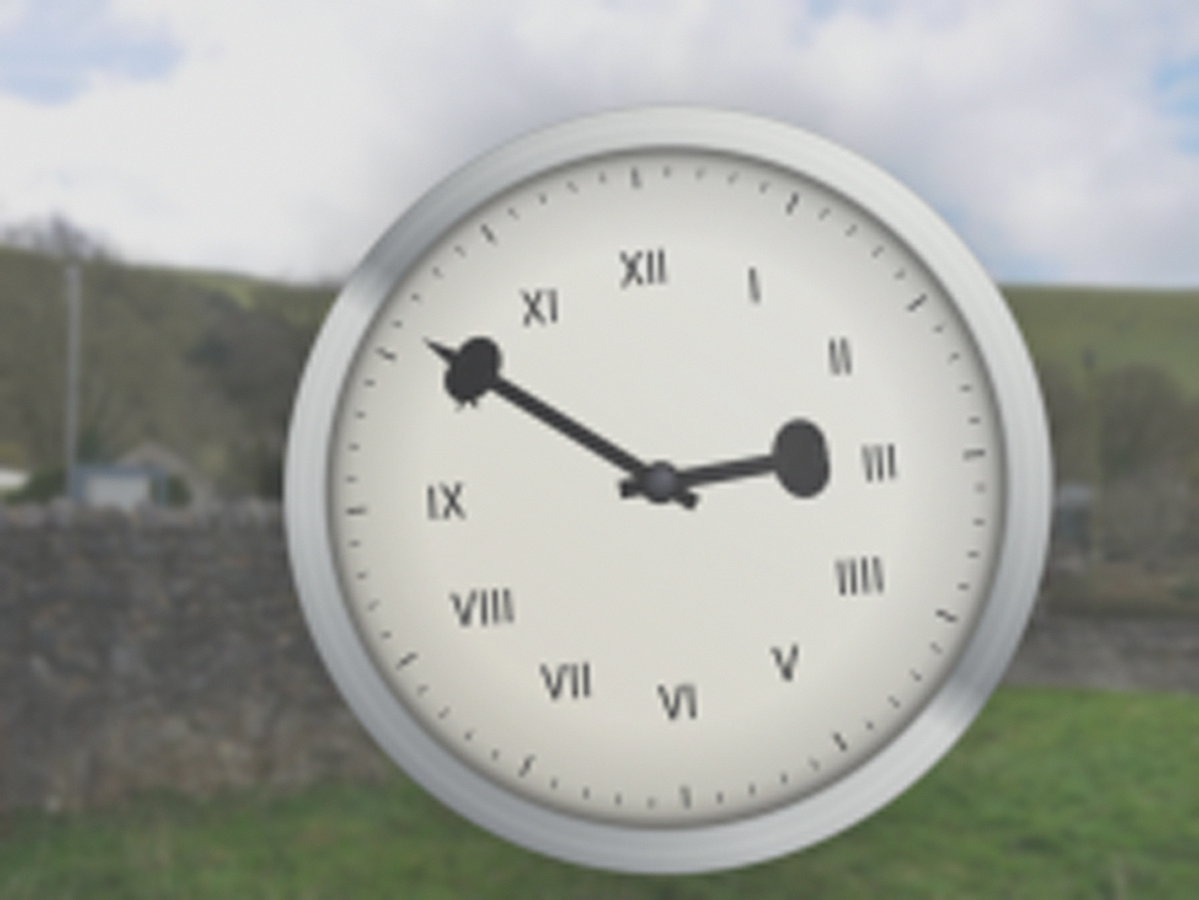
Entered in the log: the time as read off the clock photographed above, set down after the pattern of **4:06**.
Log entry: **2:51**
